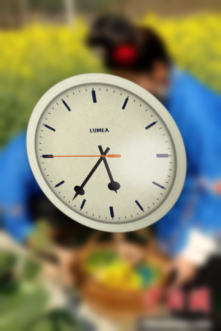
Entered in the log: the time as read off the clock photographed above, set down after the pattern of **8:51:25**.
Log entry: **5:36:45**
